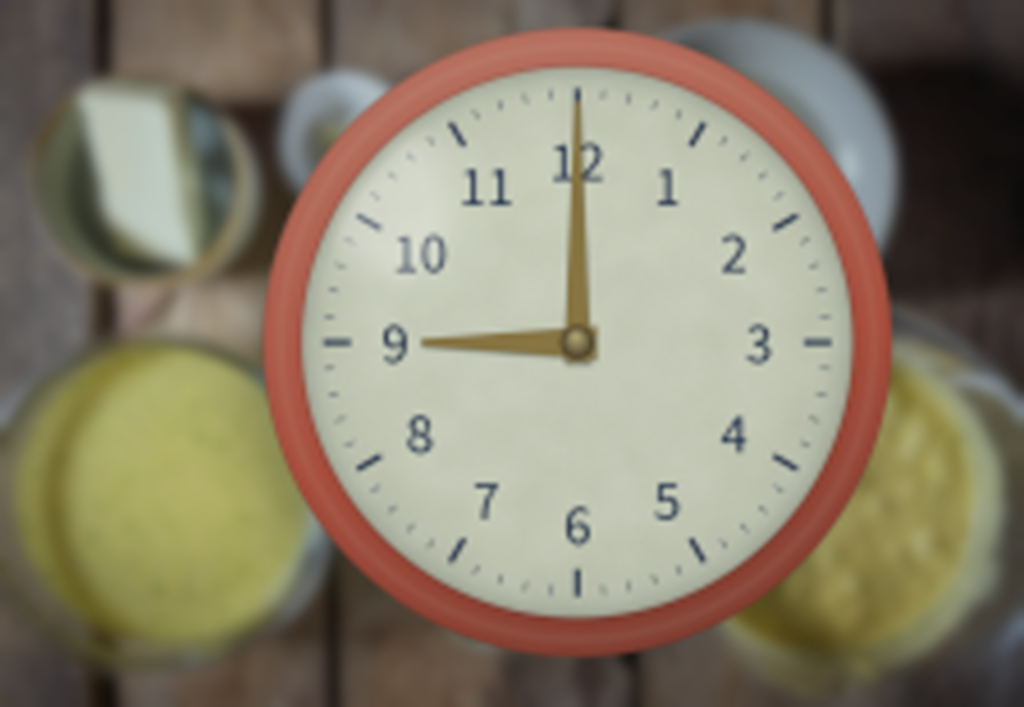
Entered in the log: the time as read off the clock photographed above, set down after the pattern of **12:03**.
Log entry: **9:00**
